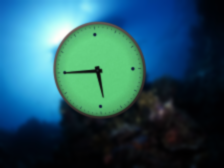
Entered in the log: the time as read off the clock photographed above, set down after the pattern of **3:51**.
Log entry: **5:45**
